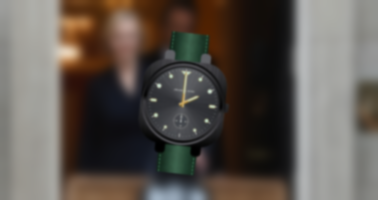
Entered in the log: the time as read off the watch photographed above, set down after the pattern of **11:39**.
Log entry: **2:00**
